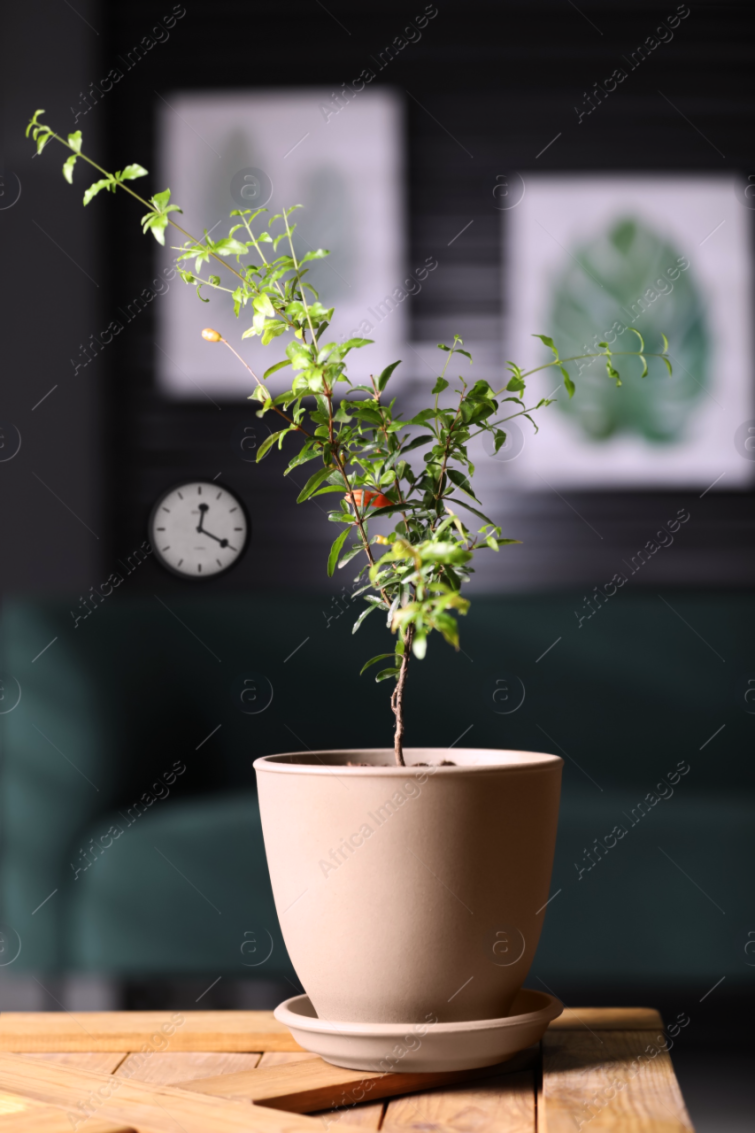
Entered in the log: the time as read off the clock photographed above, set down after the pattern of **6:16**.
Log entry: **12:20**
